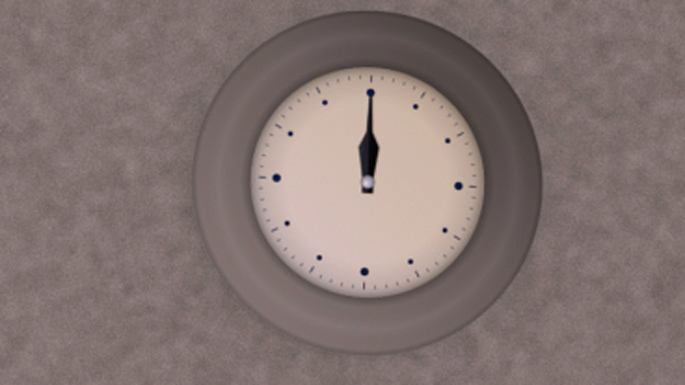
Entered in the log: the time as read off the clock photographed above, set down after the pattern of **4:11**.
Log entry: **12:00**
